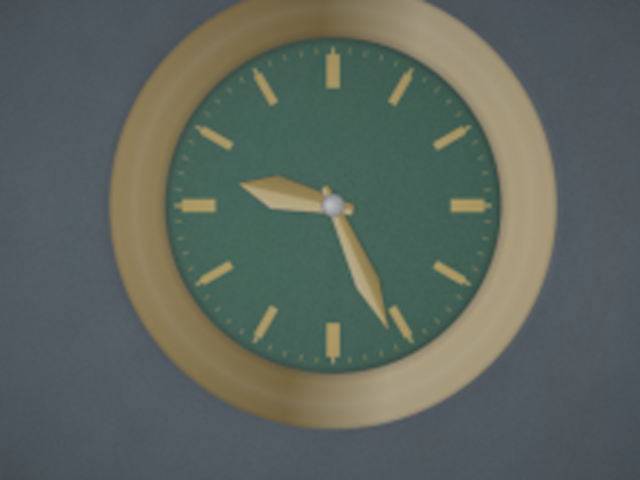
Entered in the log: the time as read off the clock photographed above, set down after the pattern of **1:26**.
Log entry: **9:26**
